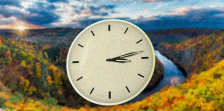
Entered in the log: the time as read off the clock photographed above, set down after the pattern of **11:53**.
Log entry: **3:13**
